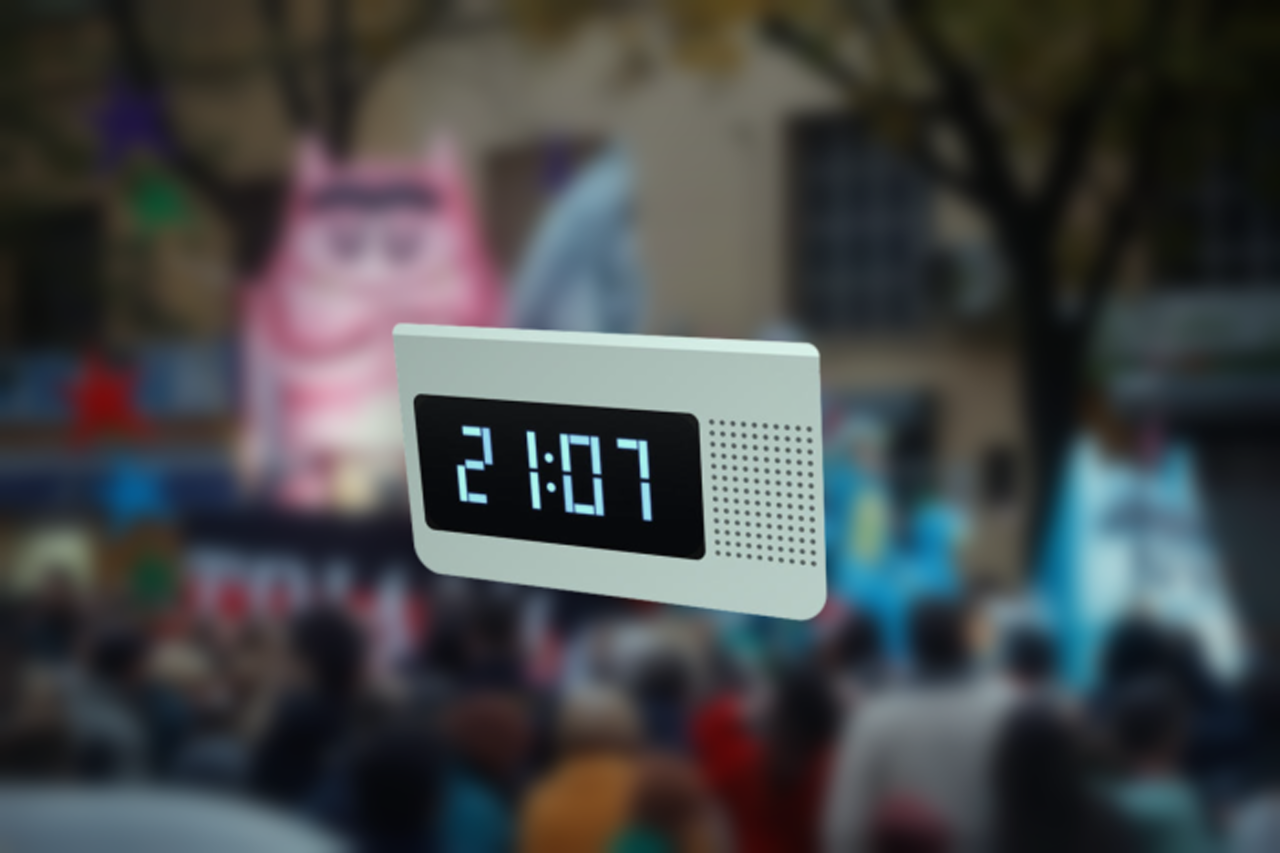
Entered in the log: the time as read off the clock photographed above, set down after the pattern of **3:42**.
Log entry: **21:07**
